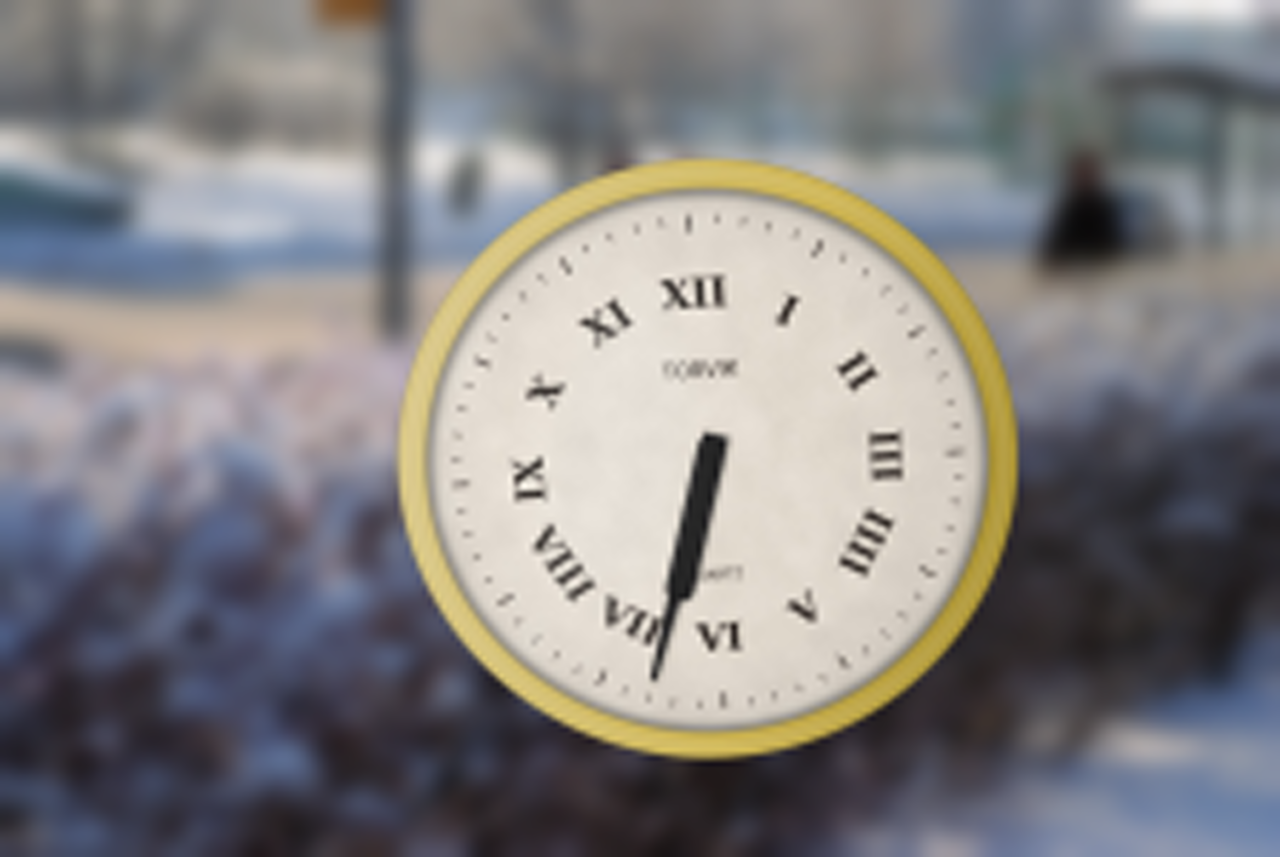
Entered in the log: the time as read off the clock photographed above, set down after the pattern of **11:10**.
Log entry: **6:33**
